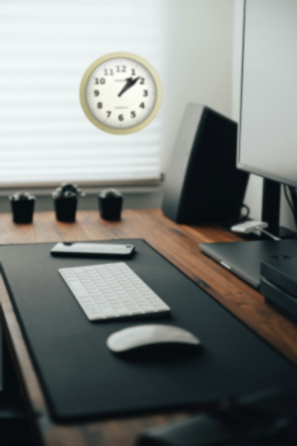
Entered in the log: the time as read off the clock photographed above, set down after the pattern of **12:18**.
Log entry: **1:08**
